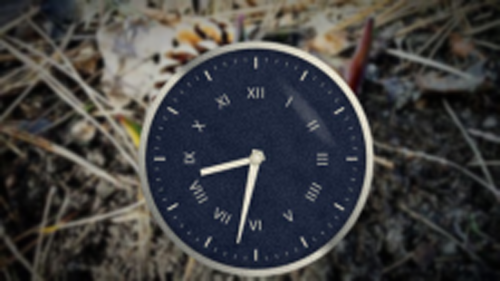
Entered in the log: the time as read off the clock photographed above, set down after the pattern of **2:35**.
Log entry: **8:32**
